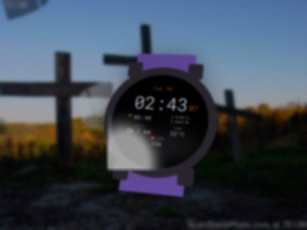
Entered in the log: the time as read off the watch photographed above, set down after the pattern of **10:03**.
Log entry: **2:43**
